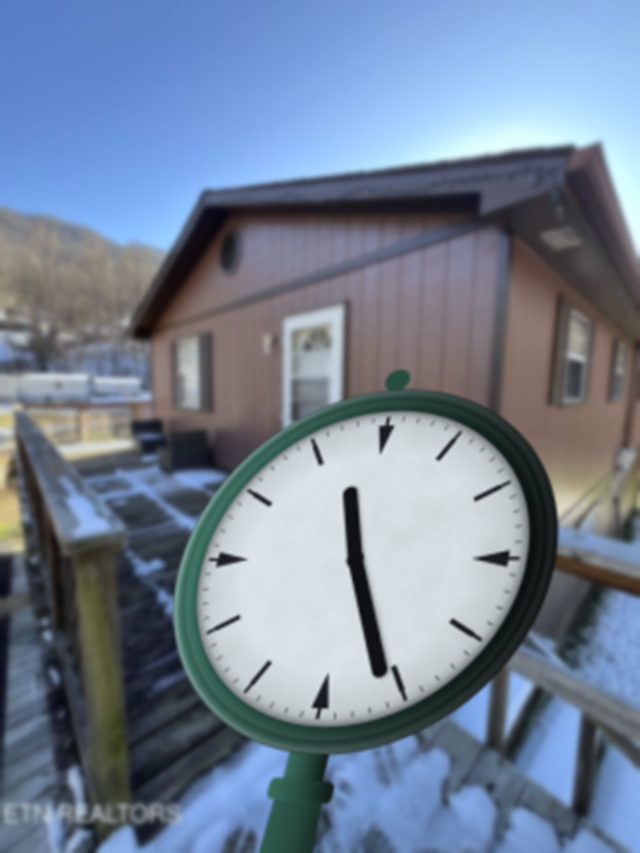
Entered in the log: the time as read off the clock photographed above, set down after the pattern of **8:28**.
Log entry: **11:26**
